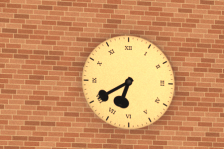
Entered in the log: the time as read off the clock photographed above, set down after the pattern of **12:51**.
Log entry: **6:40**
